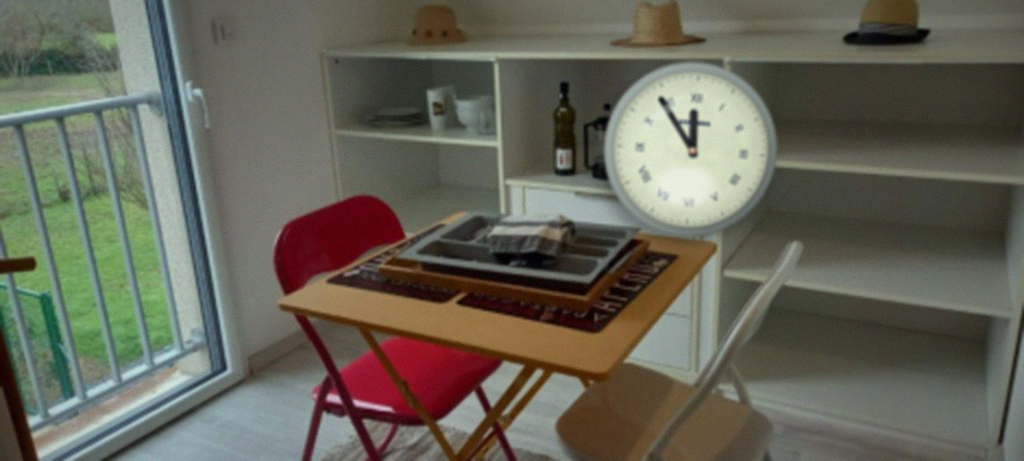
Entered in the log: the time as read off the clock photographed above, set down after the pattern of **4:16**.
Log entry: **11:54**
